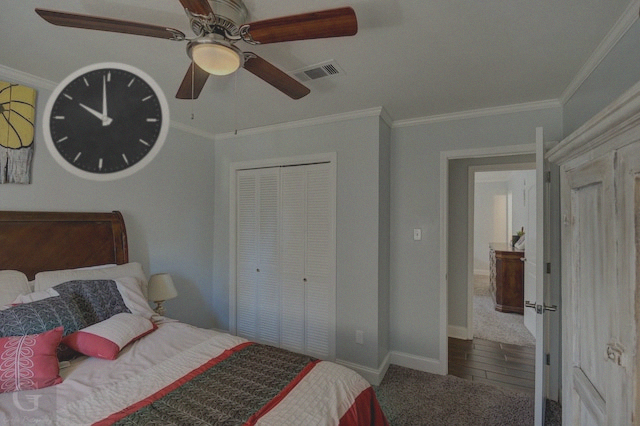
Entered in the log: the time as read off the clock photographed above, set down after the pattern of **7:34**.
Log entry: **9:59**
